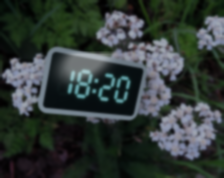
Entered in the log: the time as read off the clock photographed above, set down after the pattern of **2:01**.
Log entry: **18:20**
